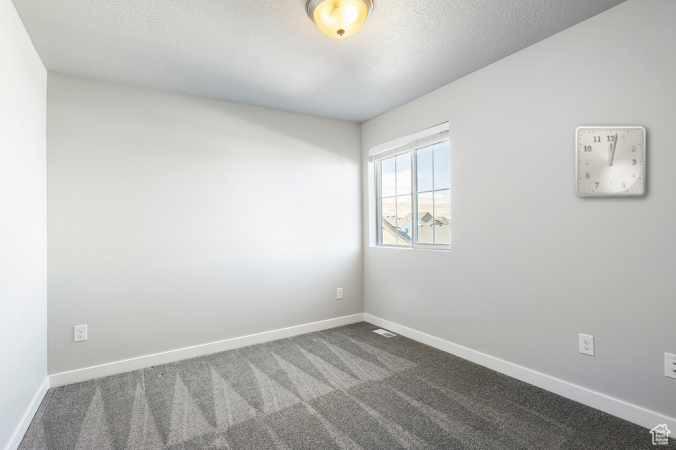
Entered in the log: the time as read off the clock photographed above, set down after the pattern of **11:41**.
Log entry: **12:02**
